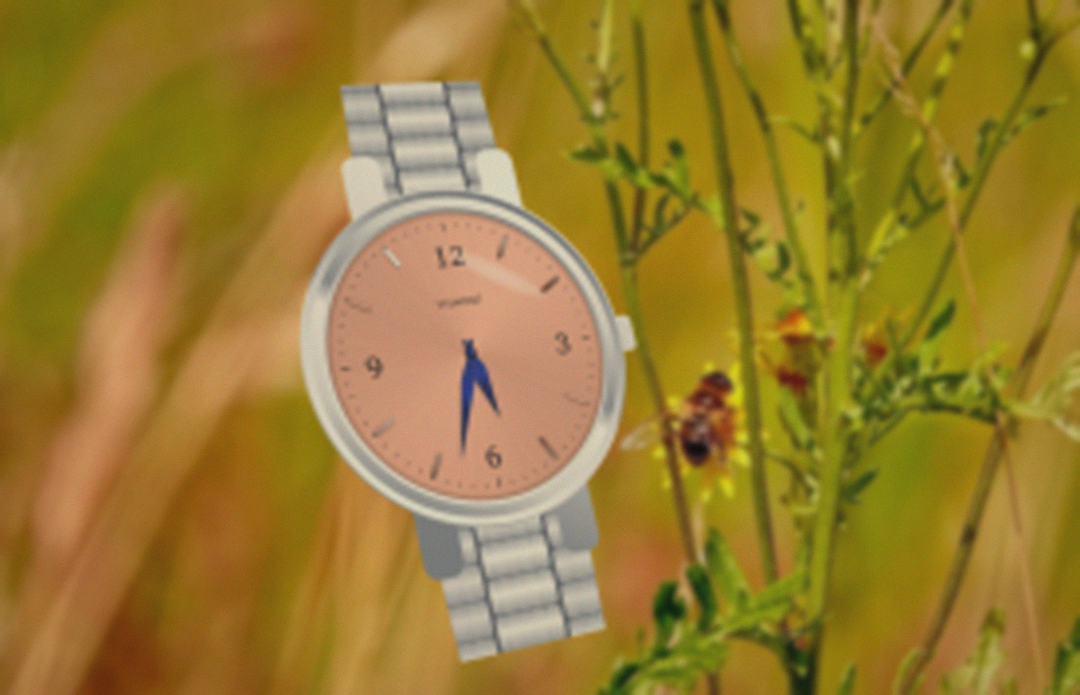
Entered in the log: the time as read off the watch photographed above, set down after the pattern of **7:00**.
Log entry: **5:33**
